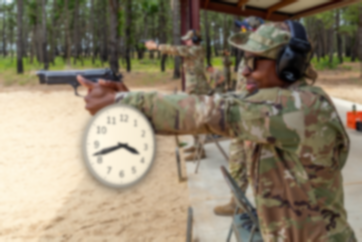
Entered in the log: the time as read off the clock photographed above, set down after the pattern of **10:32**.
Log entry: **3:42**
